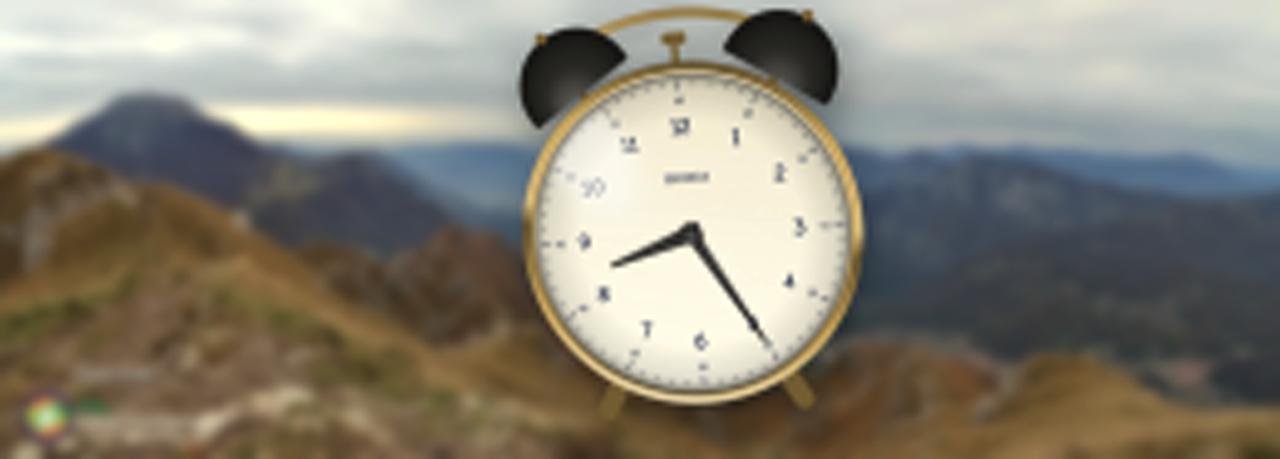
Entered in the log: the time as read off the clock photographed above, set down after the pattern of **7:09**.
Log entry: **8:25**
